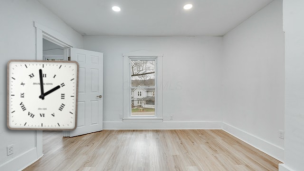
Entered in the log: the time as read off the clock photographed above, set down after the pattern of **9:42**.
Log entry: **1:59**
